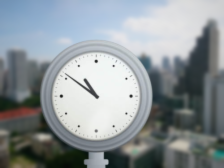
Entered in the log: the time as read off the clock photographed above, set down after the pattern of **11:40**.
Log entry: **10:51**
